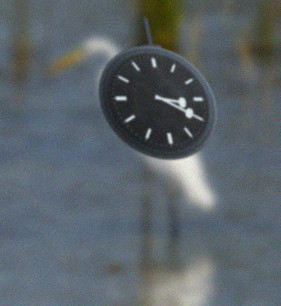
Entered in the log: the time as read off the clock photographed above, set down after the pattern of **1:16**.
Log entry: **3:20**
